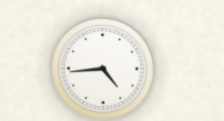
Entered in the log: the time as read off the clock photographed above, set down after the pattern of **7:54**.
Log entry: **4:44**
